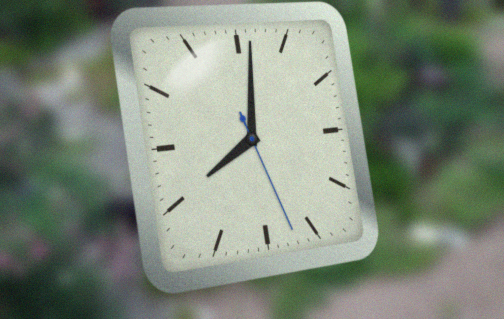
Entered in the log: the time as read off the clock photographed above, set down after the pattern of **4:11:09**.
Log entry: **8:01:27**
